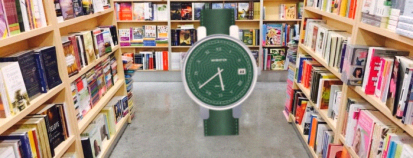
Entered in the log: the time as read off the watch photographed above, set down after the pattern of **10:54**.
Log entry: **5:39**
